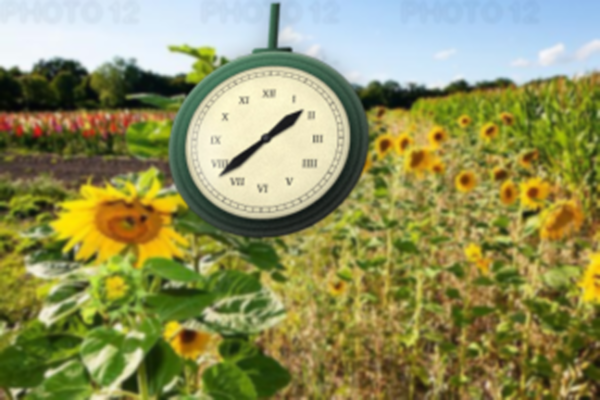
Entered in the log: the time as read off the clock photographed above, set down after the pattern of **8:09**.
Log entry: **1:38**
